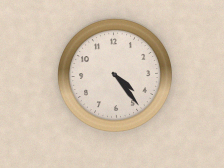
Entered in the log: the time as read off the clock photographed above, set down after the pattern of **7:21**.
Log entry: **4:24**
